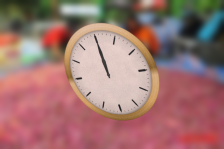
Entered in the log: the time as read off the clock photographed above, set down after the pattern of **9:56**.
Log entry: **12:00**
